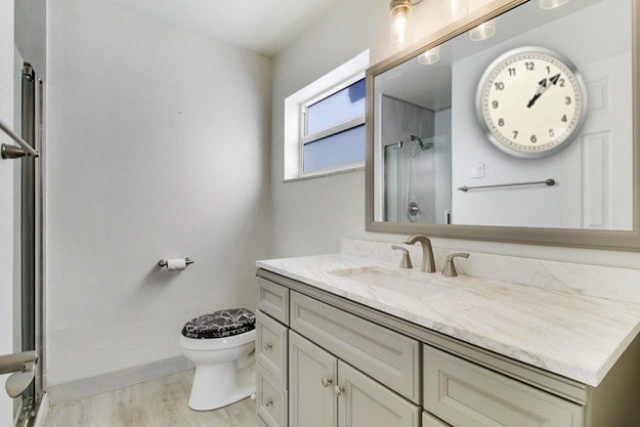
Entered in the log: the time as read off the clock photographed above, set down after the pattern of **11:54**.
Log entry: **1:08**
